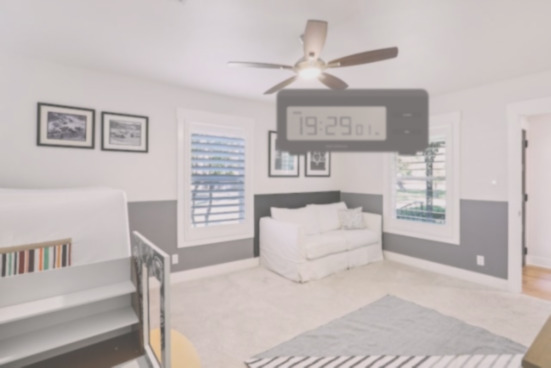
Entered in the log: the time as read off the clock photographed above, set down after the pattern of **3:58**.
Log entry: **19:29**
